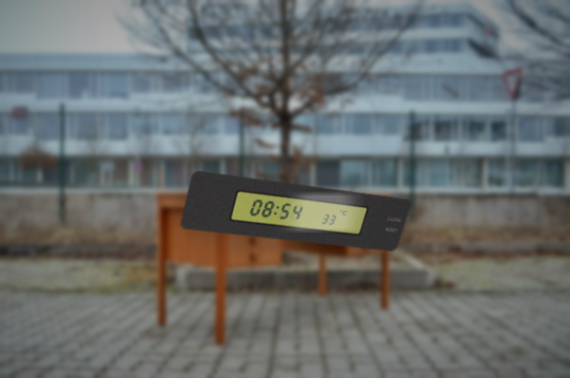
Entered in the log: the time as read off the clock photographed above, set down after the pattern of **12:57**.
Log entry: **8:54**
